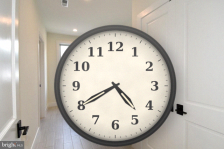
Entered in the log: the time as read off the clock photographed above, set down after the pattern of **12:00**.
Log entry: **4:40**
